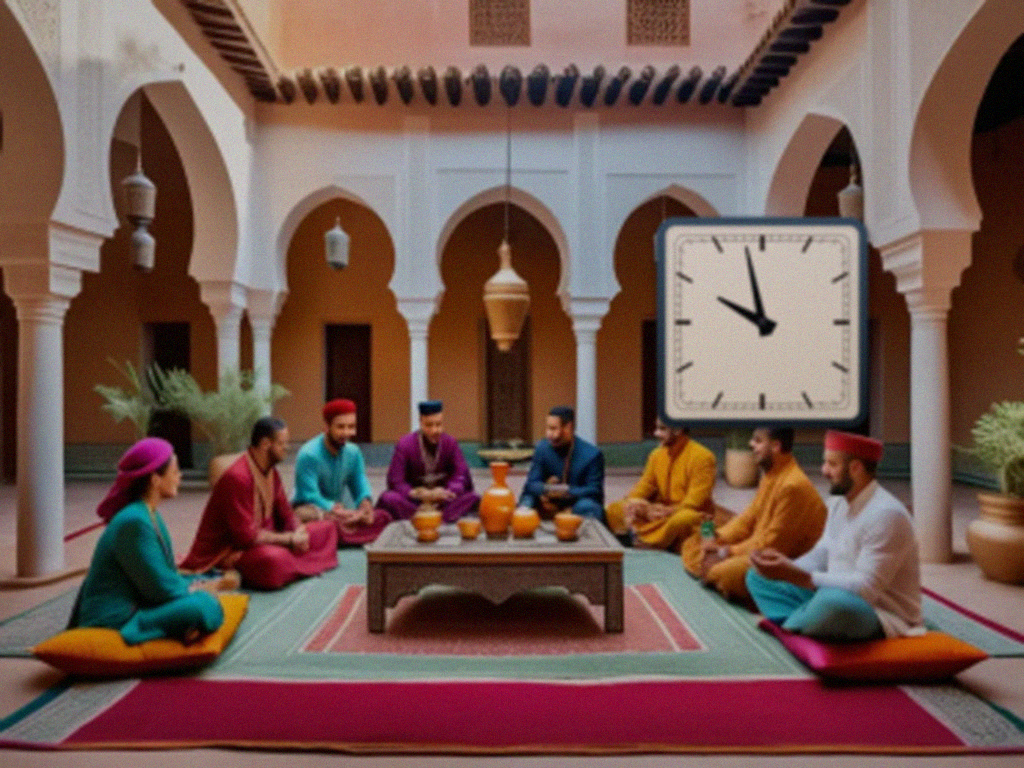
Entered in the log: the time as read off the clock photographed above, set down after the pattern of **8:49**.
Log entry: **9:58**
